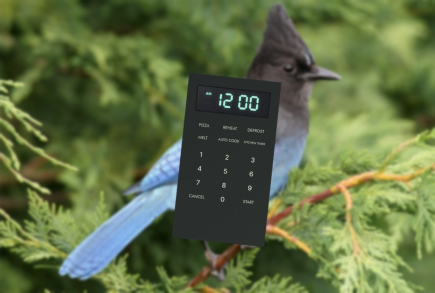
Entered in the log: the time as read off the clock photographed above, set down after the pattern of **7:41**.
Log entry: **12:00**
